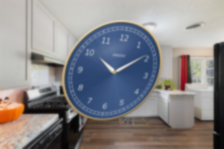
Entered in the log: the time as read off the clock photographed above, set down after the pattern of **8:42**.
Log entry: **10:09**
